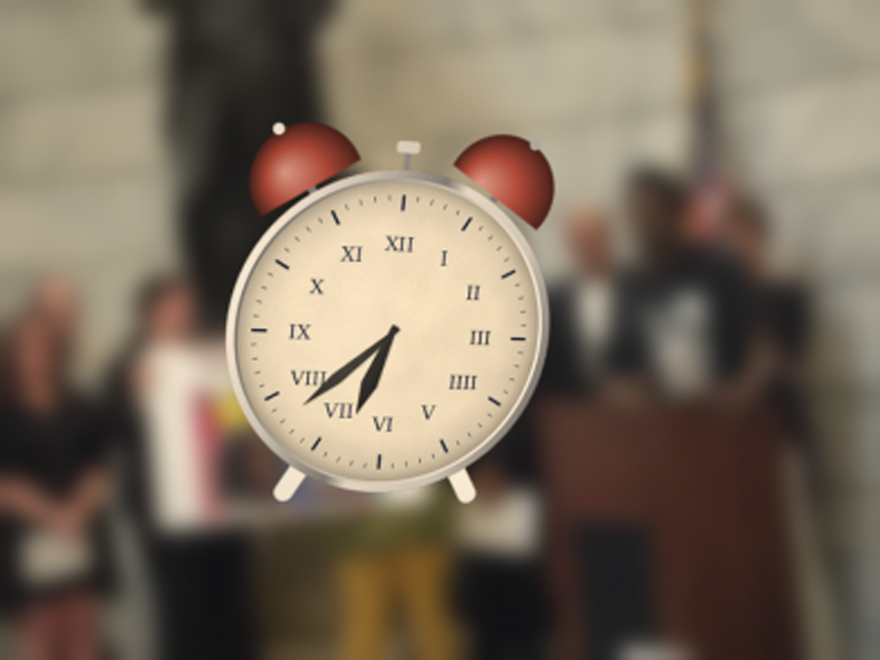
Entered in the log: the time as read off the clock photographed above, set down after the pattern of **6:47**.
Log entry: **6:38**
